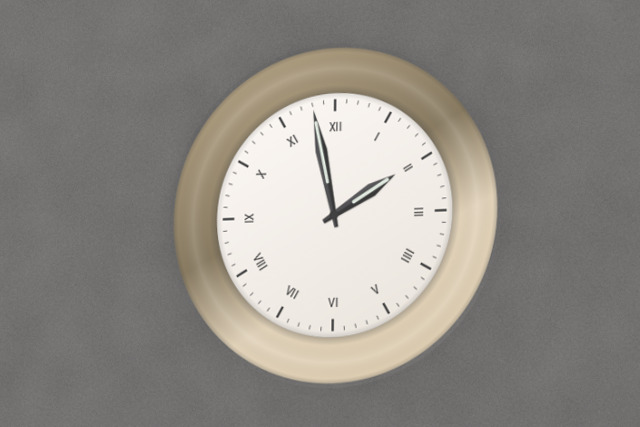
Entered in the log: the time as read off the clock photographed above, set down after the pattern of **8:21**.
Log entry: **1:58**
